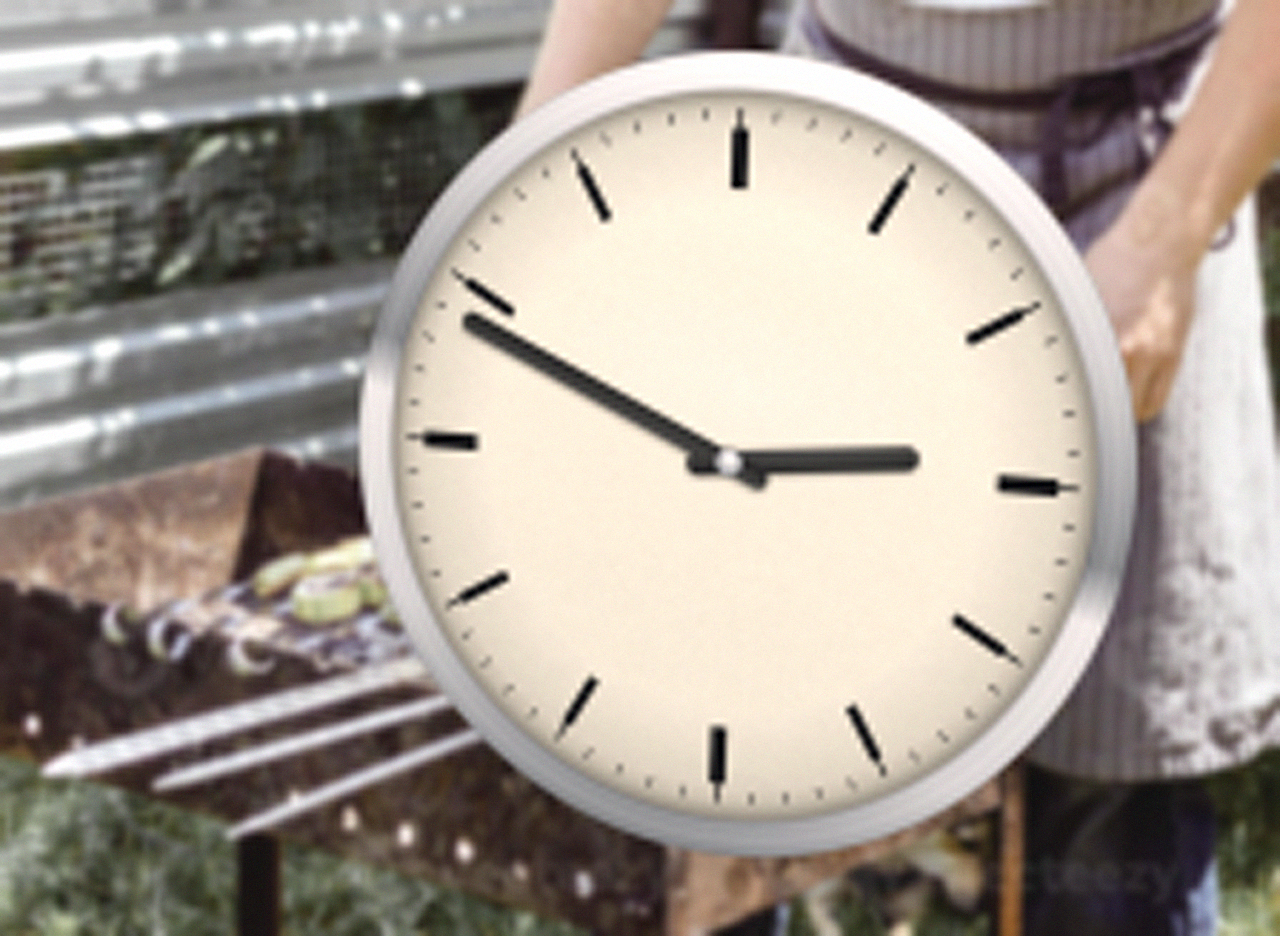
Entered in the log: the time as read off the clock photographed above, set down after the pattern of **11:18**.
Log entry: **2:49**
